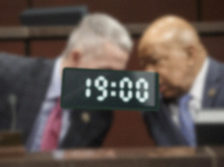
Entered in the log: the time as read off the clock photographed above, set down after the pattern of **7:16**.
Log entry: **19:00**
